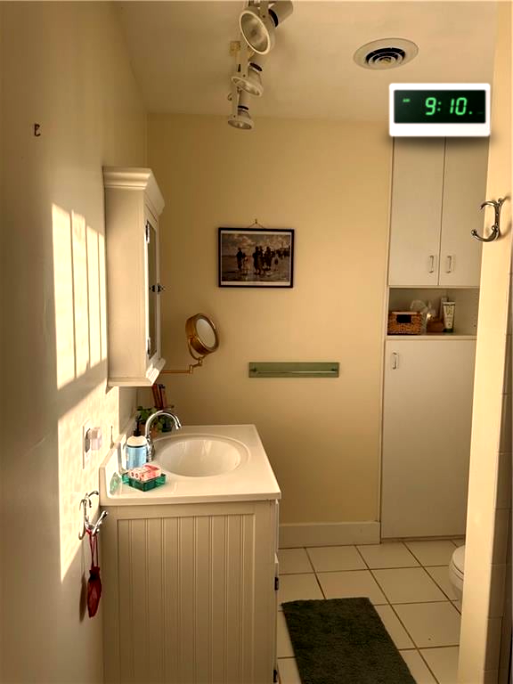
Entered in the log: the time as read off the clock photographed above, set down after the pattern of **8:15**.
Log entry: **9:10**
